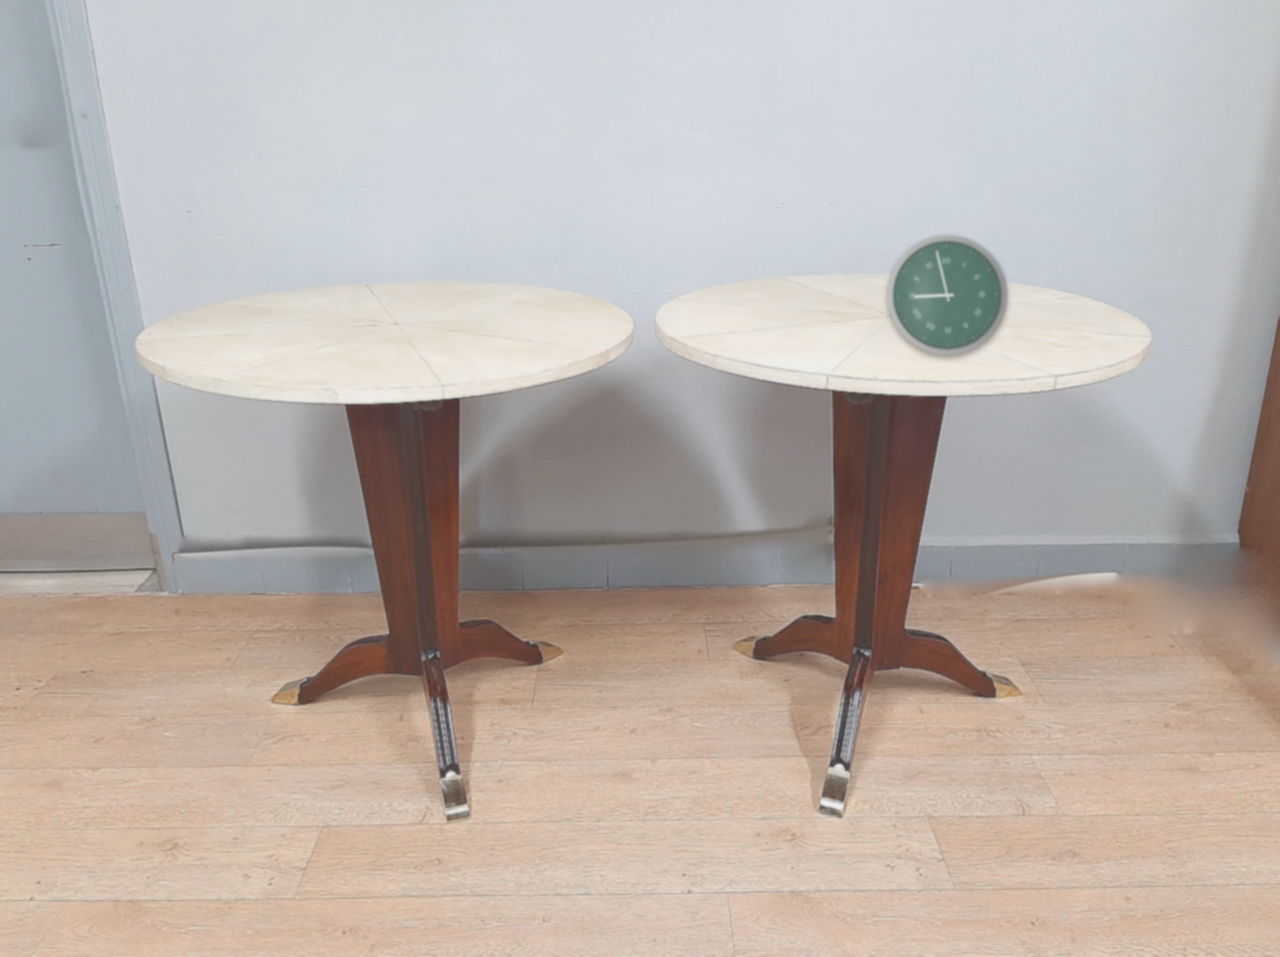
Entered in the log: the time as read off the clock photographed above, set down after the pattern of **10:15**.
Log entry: **8:58**
